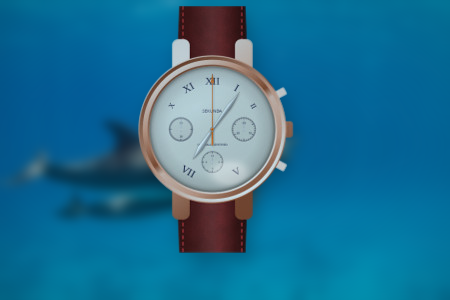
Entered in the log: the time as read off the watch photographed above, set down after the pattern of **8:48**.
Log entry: **7:06**
